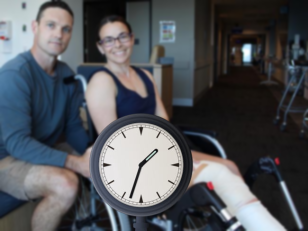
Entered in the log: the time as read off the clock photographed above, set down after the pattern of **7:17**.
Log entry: **1:33**
